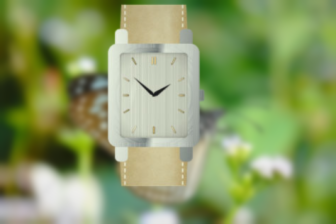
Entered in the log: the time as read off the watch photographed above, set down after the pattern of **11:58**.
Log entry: **1:52**
